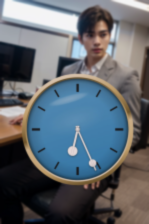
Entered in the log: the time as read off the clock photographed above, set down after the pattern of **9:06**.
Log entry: **6:26**
